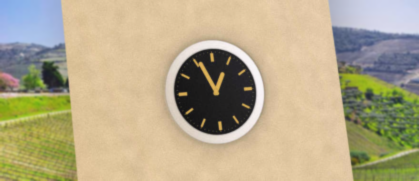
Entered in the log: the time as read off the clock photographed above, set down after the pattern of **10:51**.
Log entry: **12:56**
